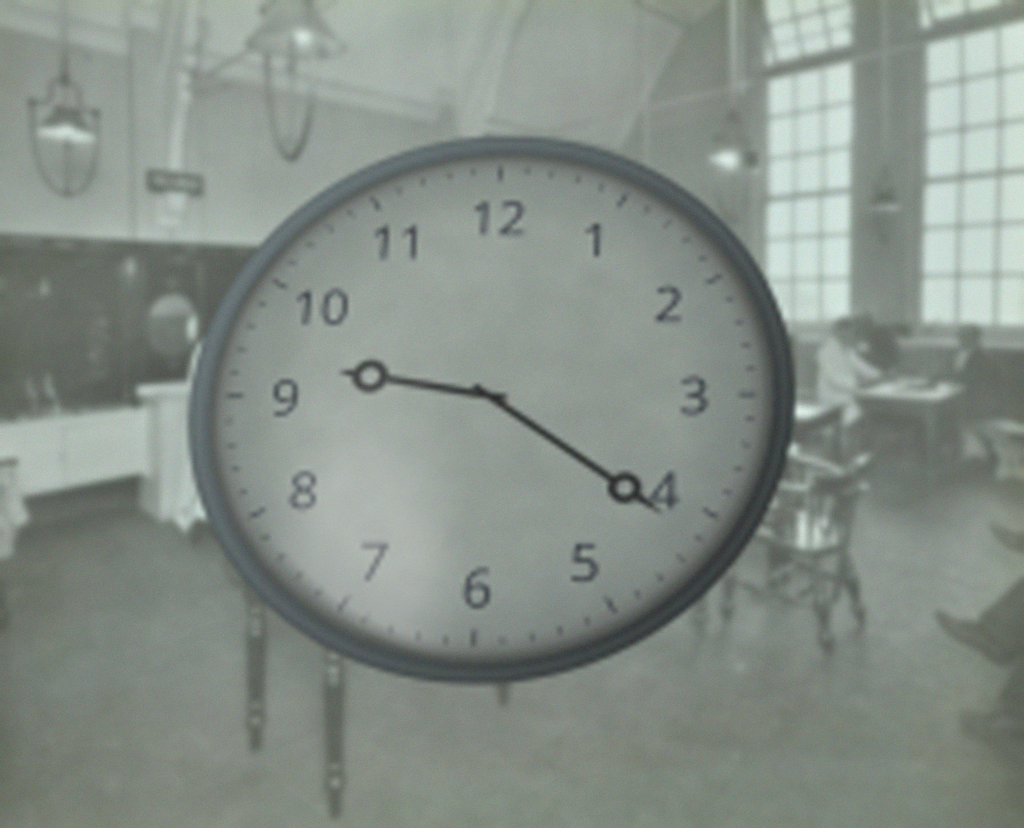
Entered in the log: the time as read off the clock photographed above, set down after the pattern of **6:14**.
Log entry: **9:21**
